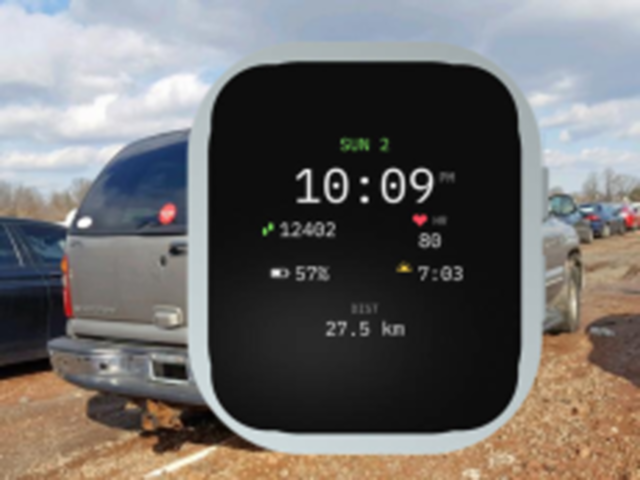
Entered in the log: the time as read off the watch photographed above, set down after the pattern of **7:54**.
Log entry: **10:09**
